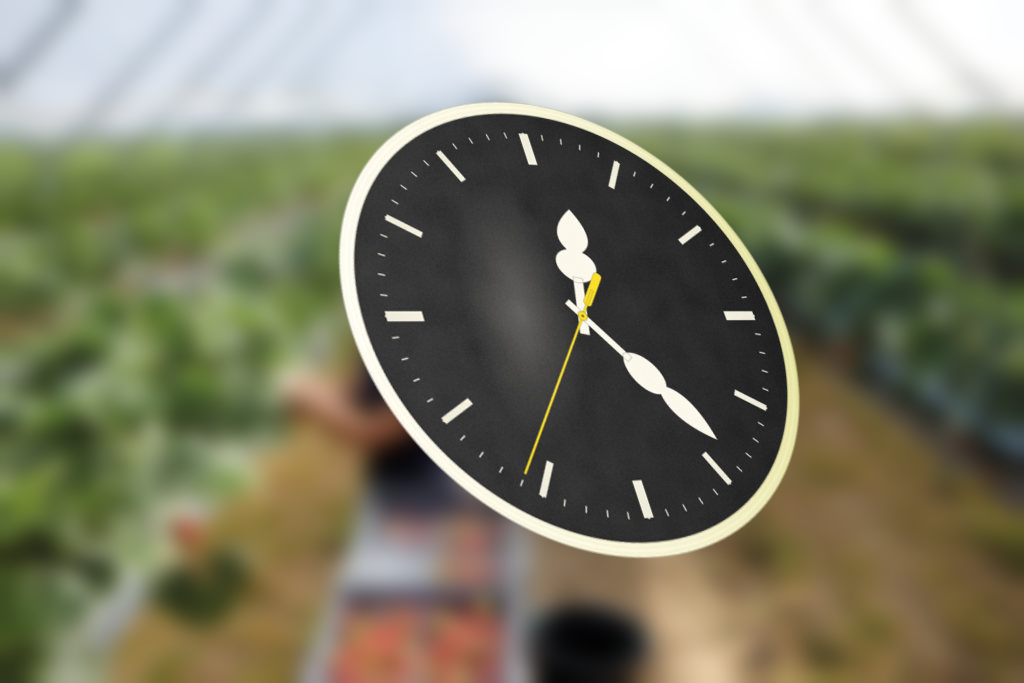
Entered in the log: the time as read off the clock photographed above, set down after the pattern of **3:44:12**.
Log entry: **12:23:36**
